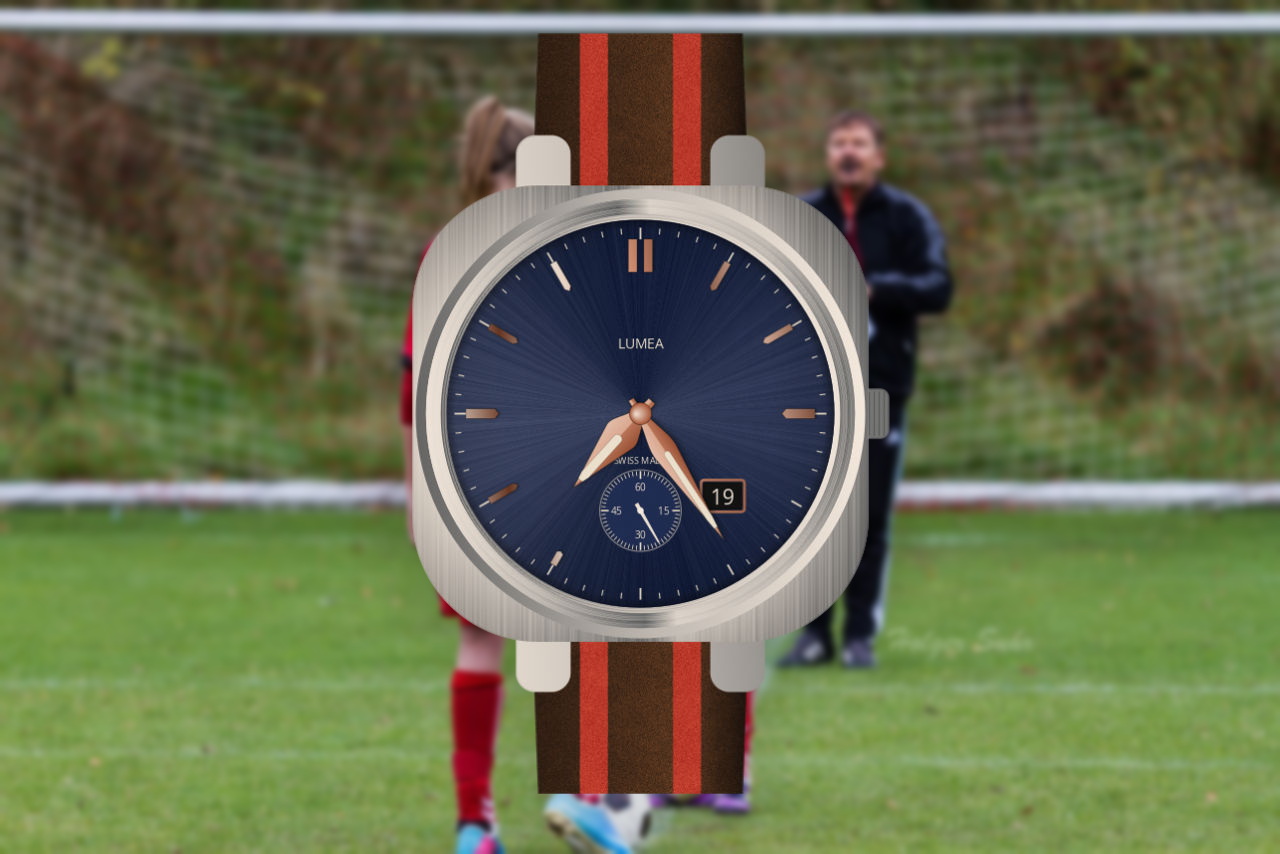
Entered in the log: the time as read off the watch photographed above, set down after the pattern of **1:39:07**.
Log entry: **7:24:25**
